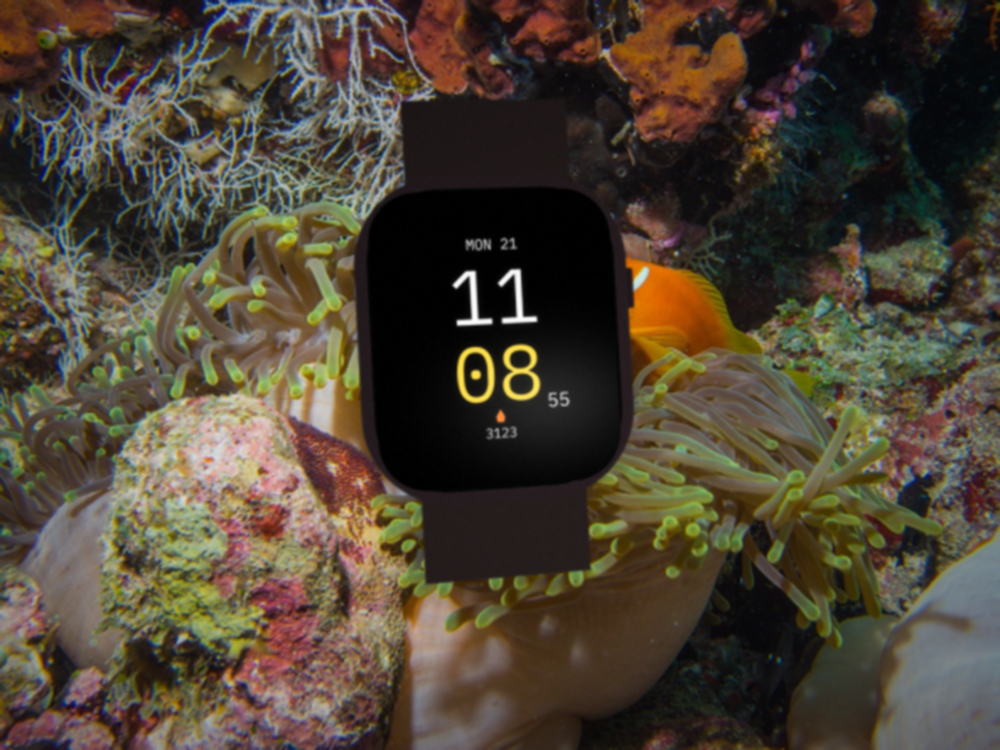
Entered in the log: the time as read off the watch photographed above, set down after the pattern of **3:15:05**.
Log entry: **11:08:55**
